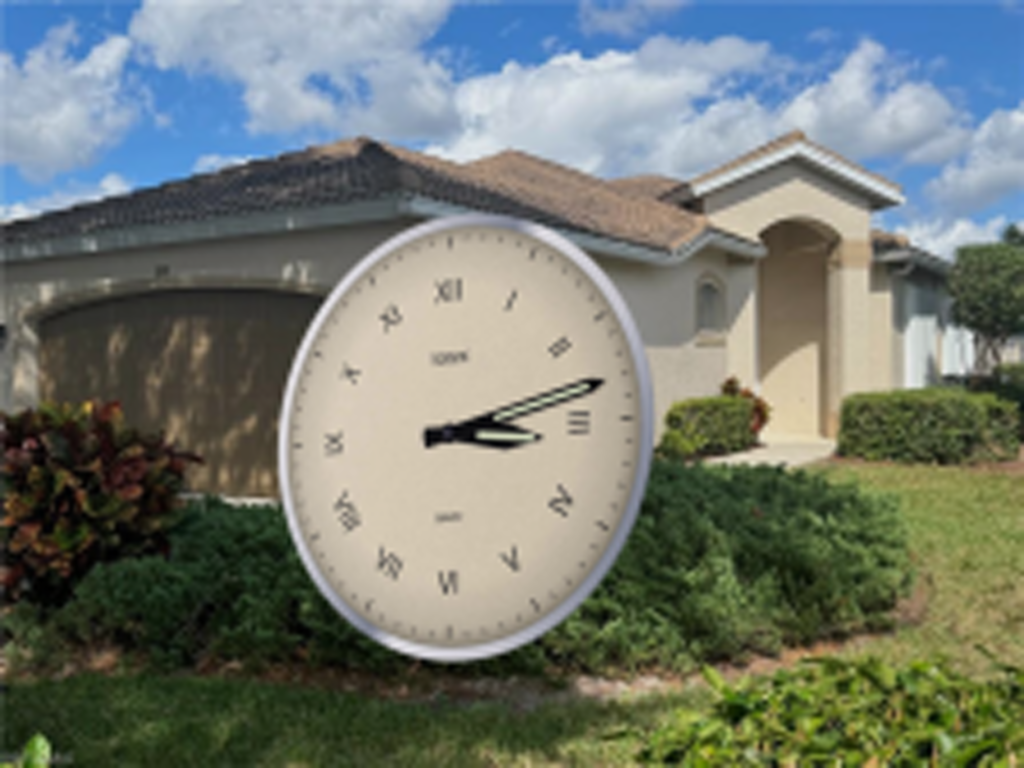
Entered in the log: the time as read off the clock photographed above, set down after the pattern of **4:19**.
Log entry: **3:13**
